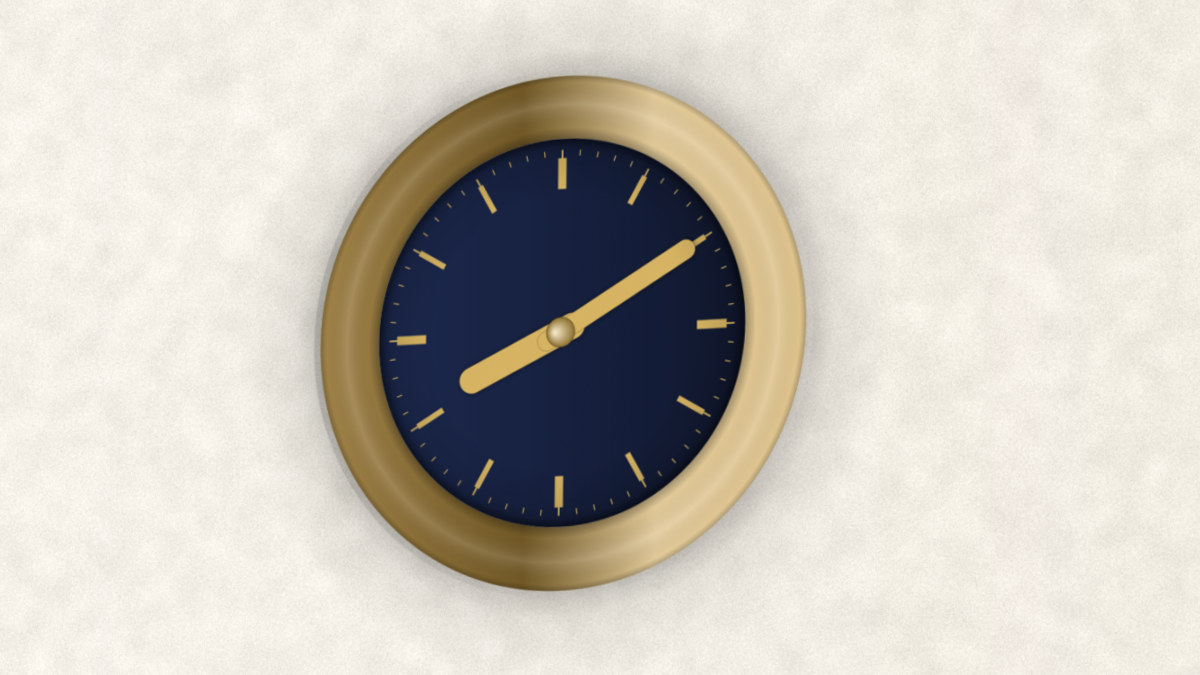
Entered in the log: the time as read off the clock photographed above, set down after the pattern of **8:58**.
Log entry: **8:10**
